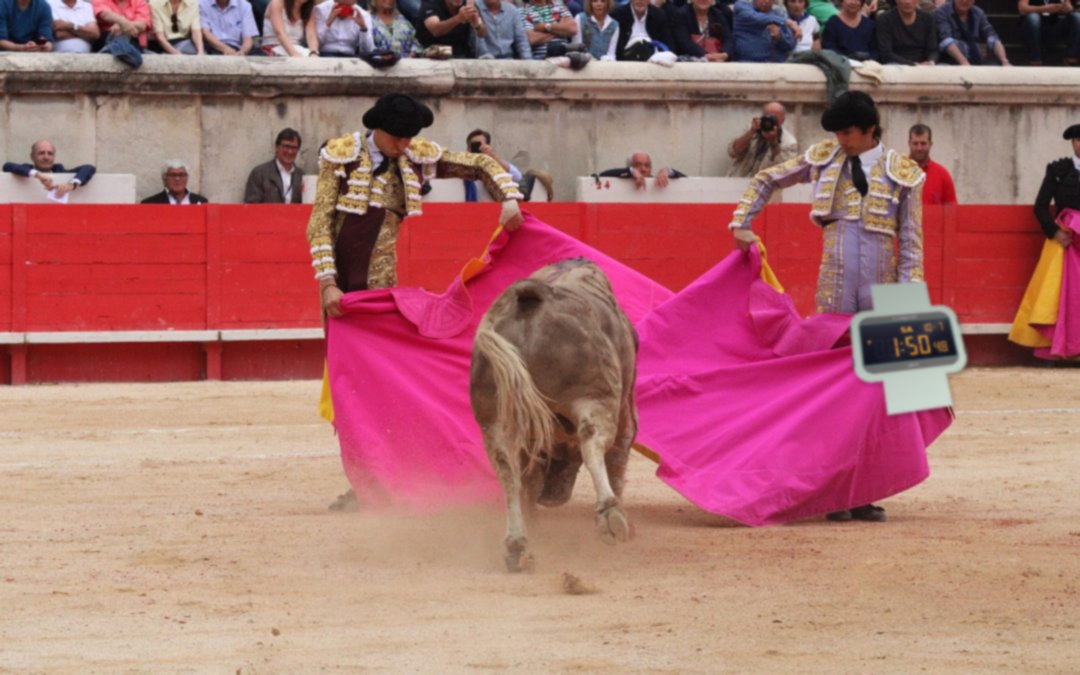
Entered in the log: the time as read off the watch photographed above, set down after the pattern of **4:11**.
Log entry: **1:50**
